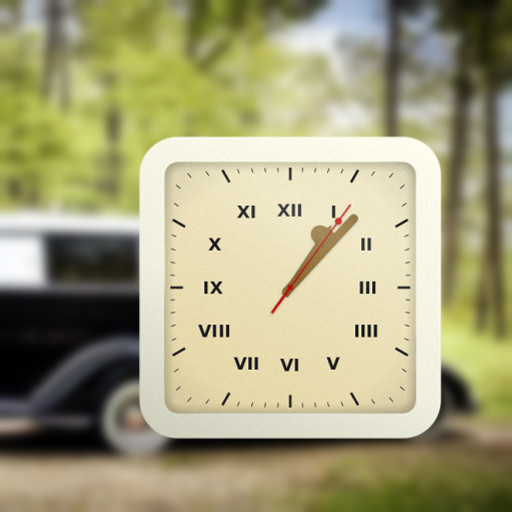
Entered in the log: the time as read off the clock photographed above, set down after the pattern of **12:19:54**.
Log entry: **1:07:06**
